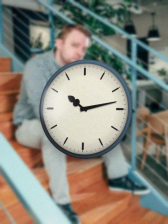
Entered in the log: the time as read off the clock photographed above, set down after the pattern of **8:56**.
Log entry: **10:13**
